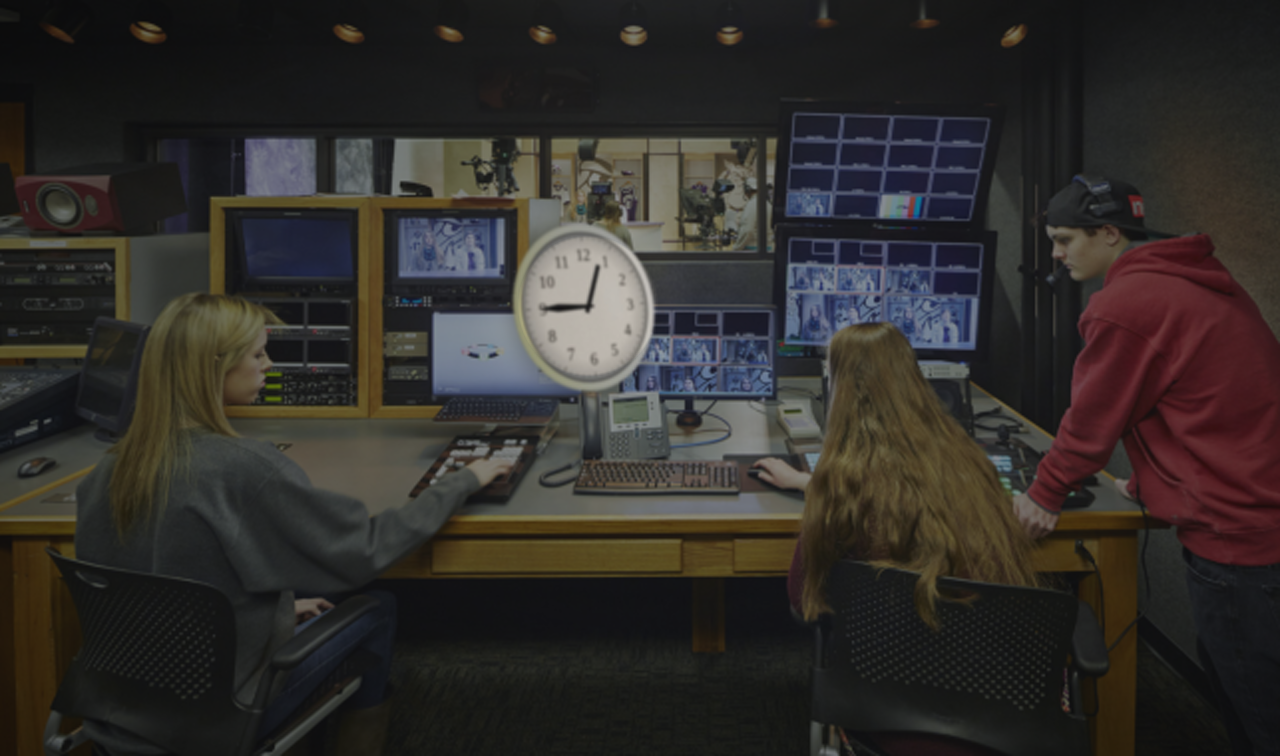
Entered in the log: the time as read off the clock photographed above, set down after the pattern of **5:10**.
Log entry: **12:45**
